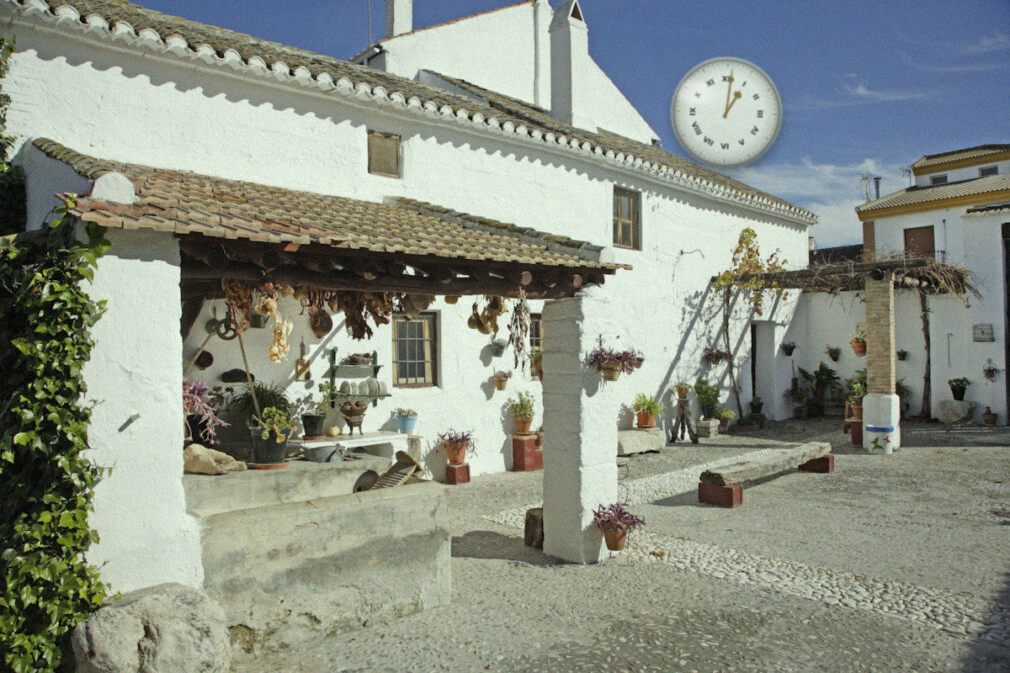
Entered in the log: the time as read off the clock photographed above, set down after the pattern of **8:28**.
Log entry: **1:01**
